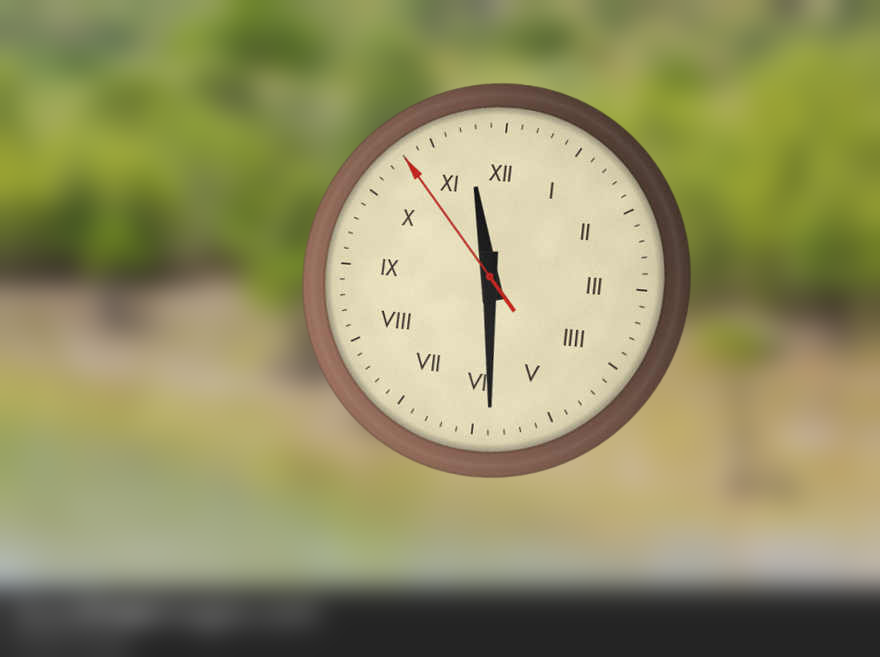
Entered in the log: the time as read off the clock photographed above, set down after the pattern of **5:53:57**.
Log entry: **11:28:53**
